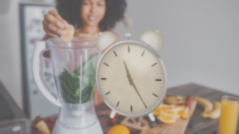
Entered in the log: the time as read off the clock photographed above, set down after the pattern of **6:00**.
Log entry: **11:25**
